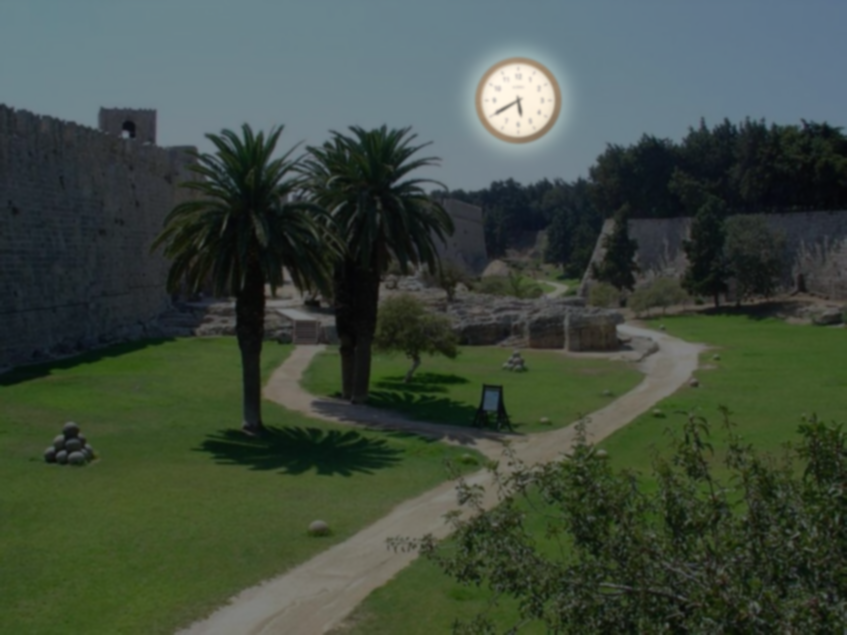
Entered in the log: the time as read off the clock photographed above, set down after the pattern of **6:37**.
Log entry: **5:40**
